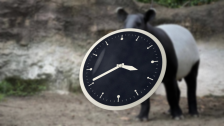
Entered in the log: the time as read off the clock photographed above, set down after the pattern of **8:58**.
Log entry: **3:41**
